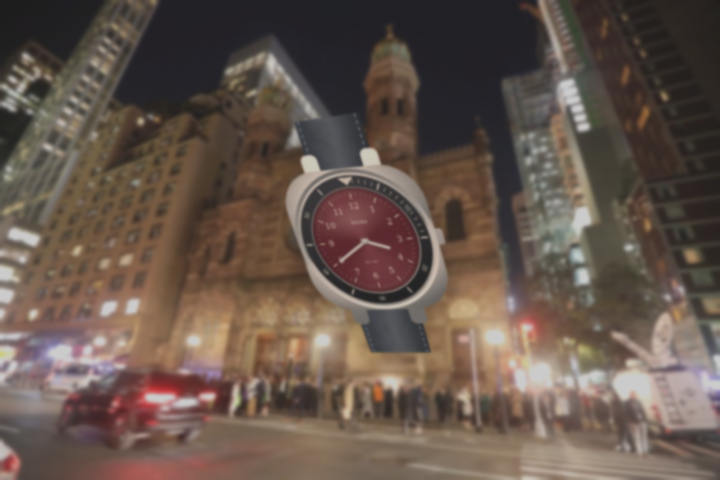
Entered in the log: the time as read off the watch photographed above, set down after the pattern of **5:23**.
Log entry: **3:40**
